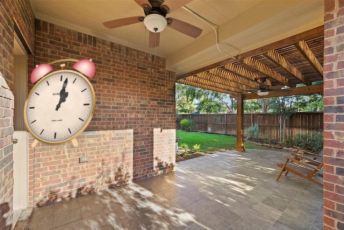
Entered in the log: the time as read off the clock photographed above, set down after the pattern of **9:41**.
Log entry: **1:02**
